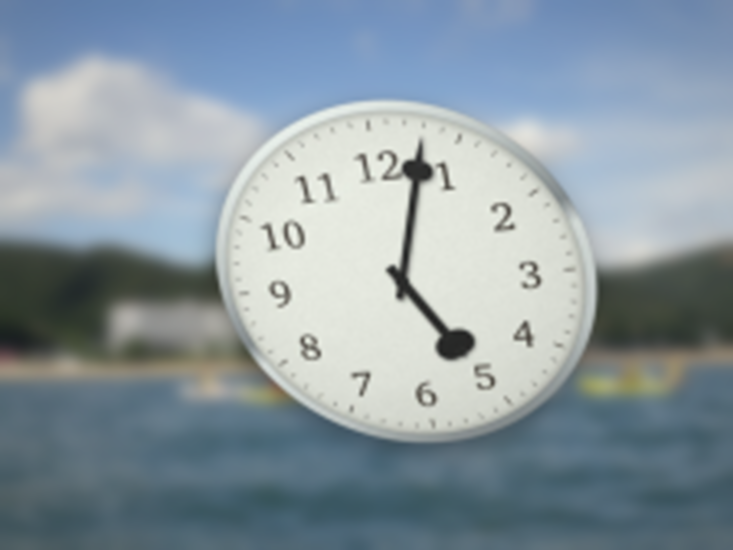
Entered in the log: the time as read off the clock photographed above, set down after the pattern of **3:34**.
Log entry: **5:03**
